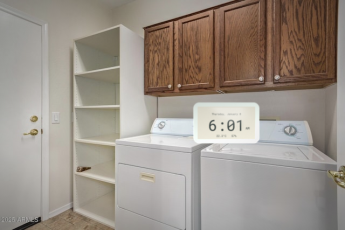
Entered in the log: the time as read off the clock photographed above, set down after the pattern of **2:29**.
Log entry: **6:01**
